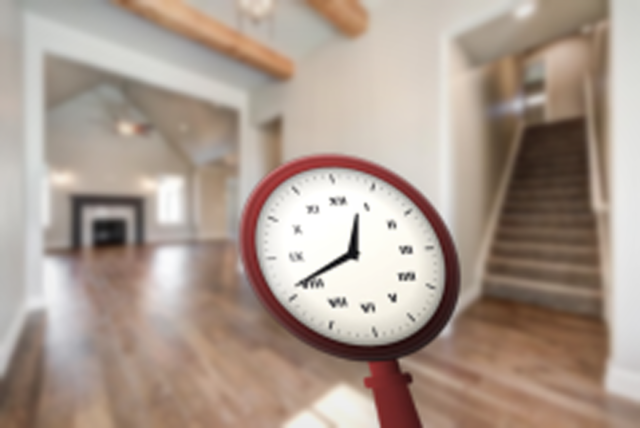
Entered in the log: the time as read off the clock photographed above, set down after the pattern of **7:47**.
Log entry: **12:41**
